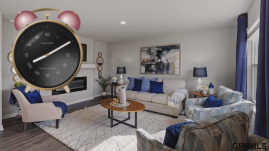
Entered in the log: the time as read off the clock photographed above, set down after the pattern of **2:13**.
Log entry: **8:10**
